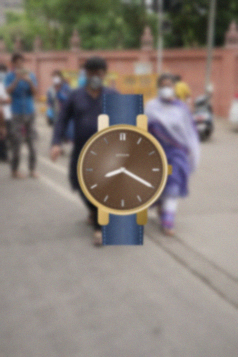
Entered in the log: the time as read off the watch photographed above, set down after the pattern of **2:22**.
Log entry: **8:20**
